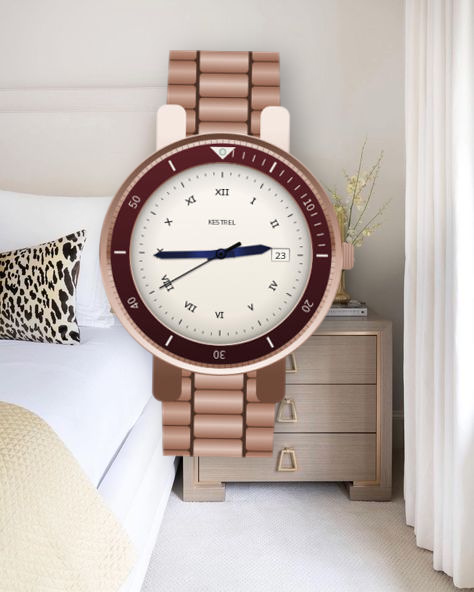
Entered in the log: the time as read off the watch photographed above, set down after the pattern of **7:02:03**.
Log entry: **2:44:40**
